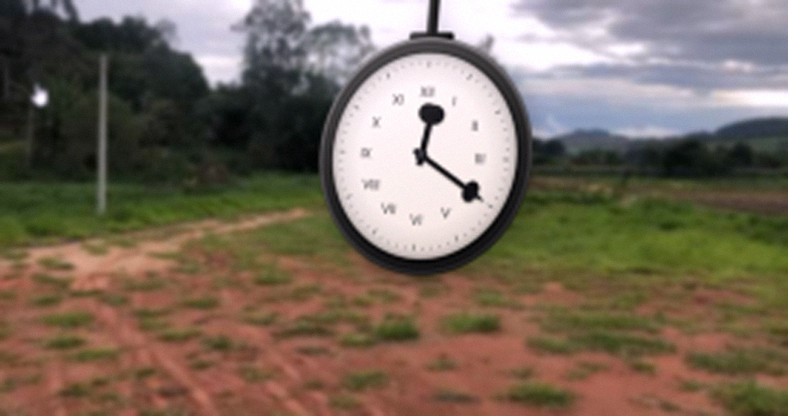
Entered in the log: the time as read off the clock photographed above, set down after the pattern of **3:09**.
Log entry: **12:20**
